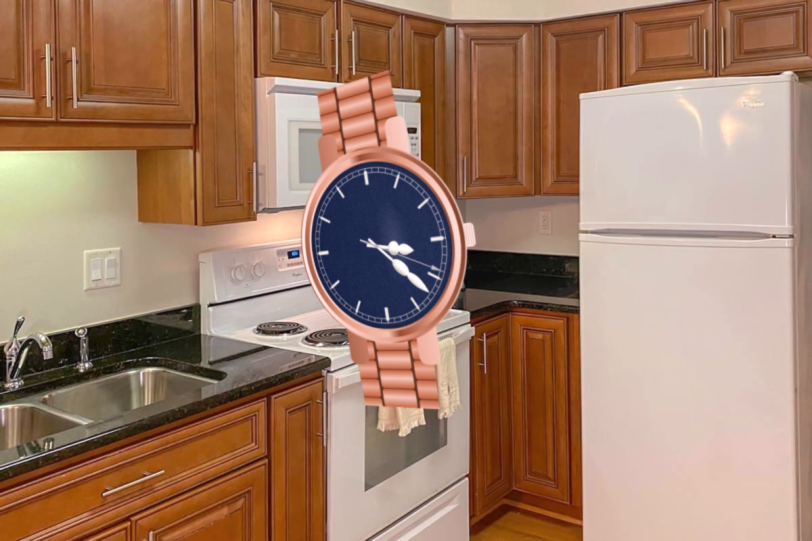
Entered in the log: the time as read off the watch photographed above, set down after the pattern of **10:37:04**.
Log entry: **3:22:19**
